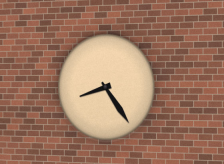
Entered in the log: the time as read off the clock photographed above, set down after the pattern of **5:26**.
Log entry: **8:24**
